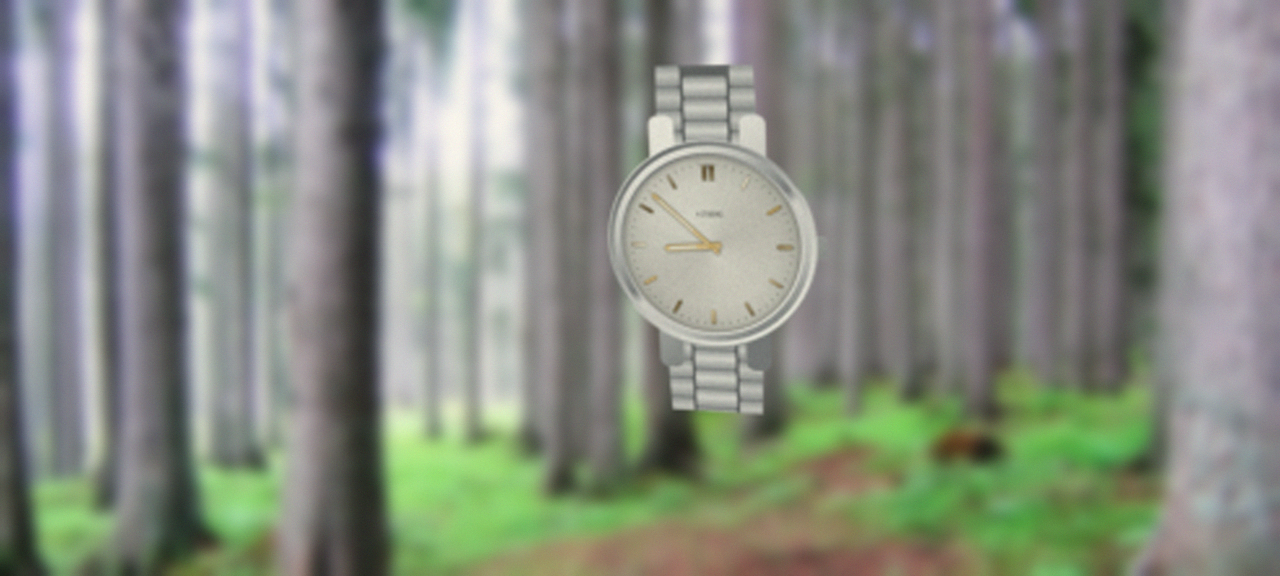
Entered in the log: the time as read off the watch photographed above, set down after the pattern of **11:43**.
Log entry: **8:52**
